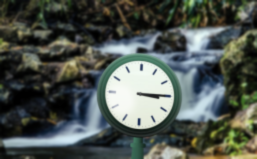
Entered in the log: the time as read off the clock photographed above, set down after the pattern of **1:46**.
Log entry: **3:15**
